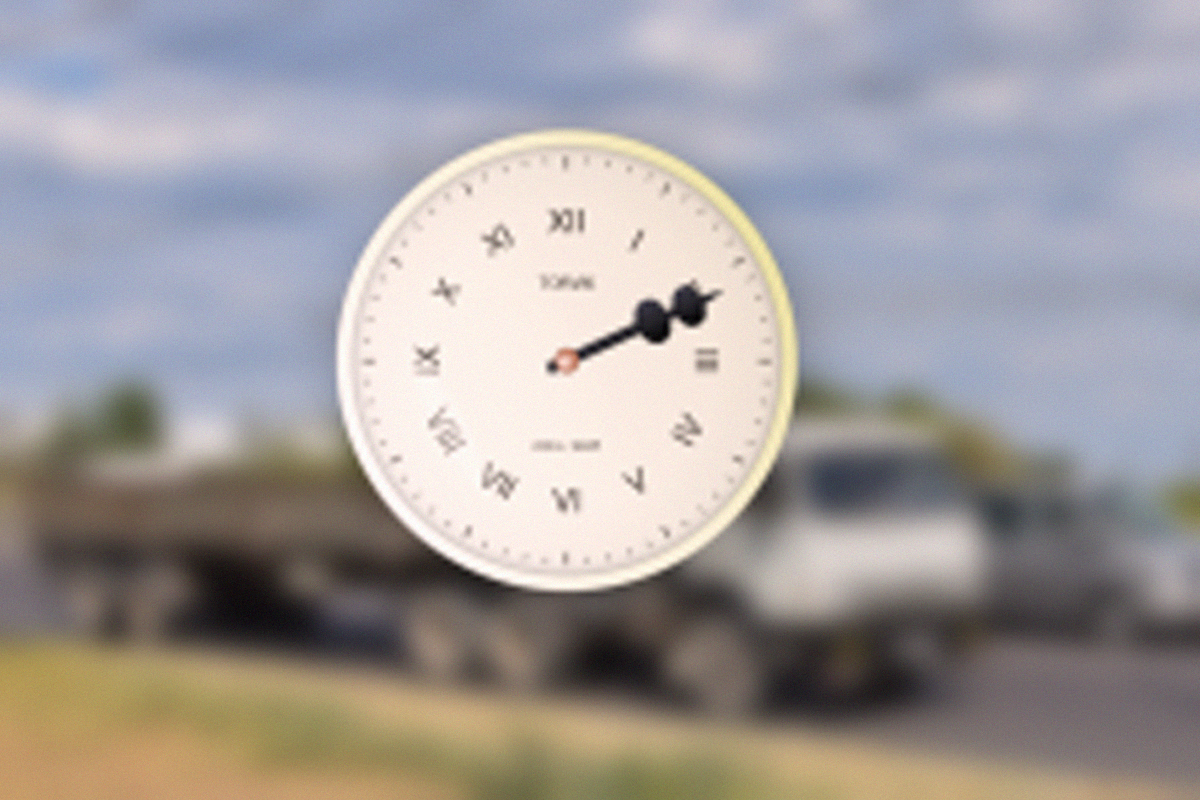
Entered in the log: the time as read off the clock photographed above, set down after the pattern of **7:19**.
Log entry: **2:11**
